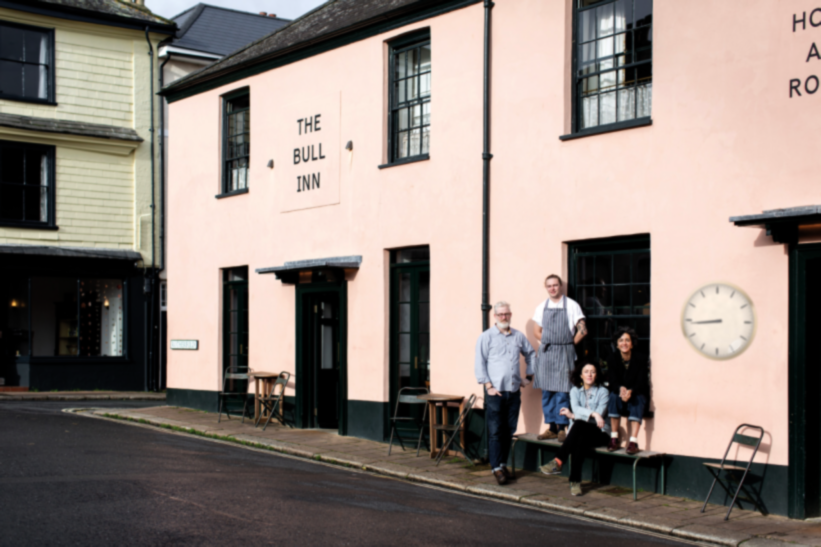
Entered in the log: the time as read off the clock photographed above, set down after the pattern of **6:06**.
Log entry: **8:44**
